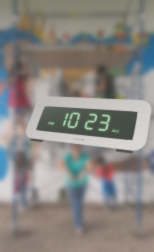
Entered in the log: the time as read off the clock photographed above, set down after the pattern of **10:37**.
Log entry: **10:23**
